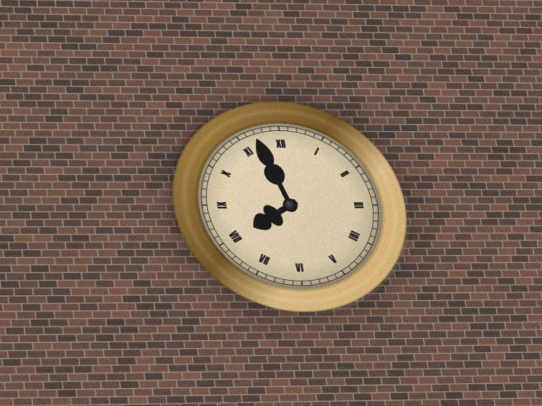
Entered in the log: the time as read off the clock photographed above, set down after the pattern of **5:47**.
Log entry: **7:57**
